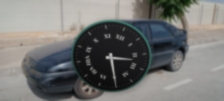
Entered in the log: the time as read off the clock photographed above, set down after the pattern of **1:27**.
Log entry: **2:25**
